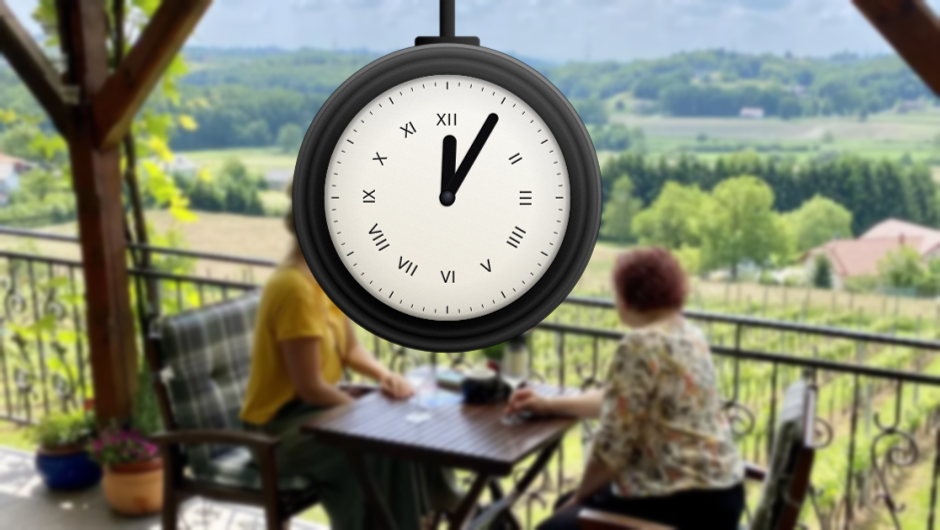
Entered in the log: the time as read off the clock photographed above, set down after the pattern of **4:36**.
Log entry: **12:05**
